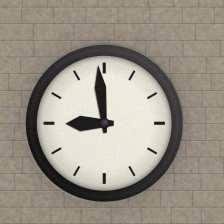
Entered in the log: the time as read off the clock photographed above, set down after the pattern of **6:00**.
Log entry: **8:59**
